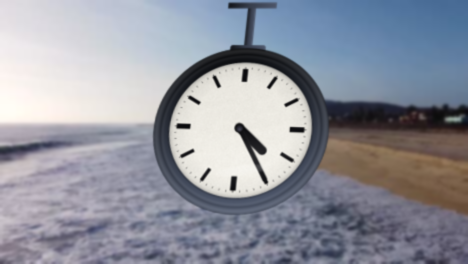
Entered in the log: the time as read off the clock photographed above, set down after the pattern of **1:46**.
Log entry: **4:25**
